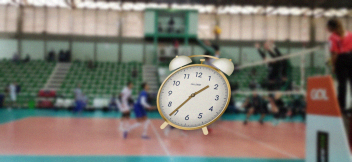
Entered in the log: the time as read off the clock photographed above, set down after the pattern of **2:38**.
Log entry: **1:36**
